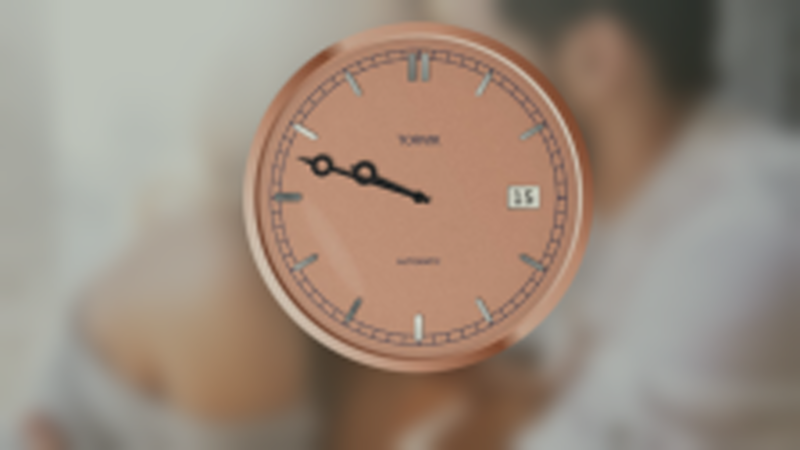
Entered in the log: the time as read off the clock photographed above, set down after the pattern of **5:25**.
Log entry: **9:48**
